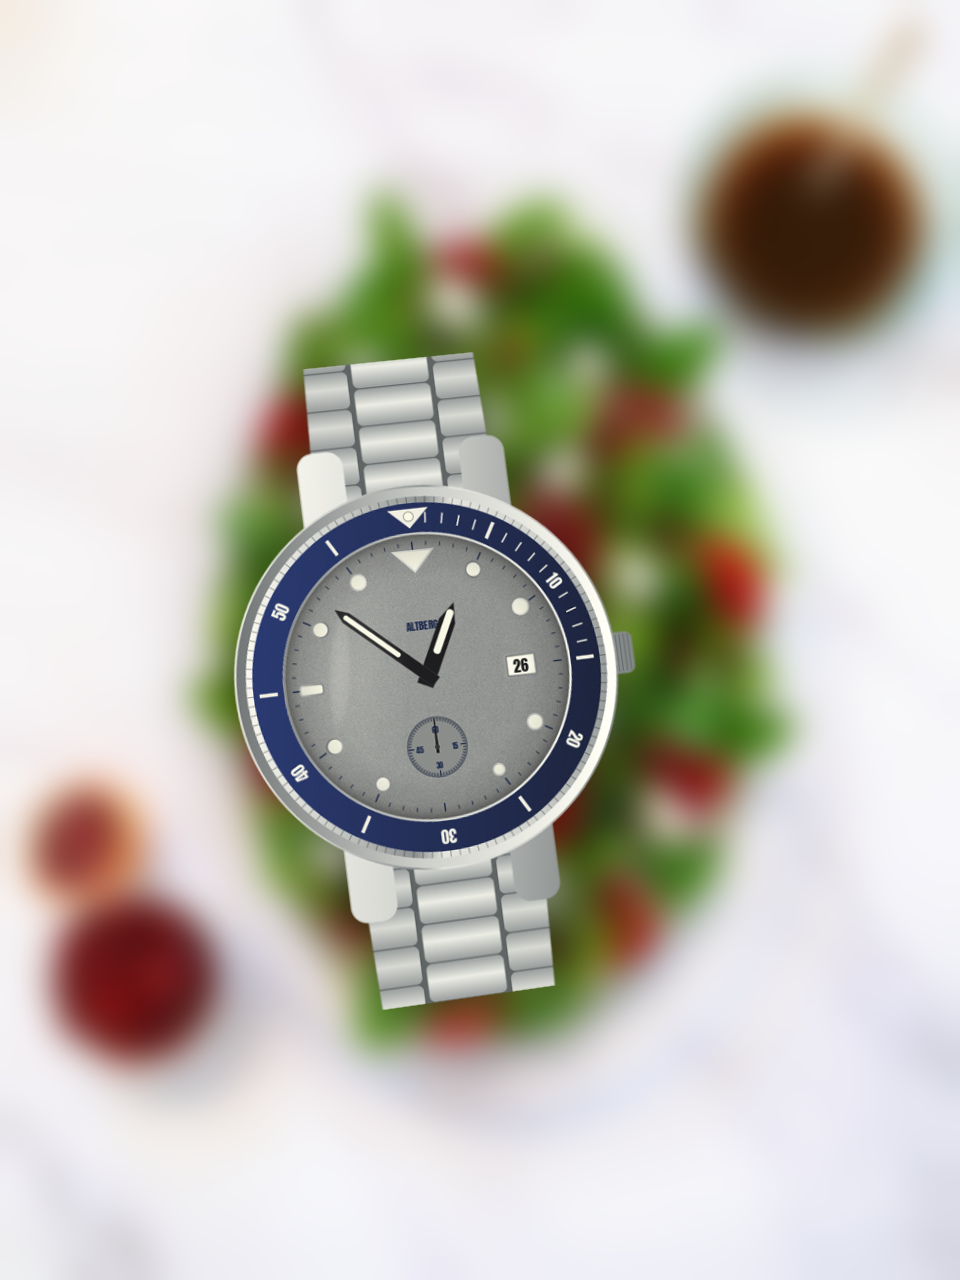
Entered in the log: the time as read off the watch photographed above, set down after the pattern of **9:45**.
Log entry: **12:52**
